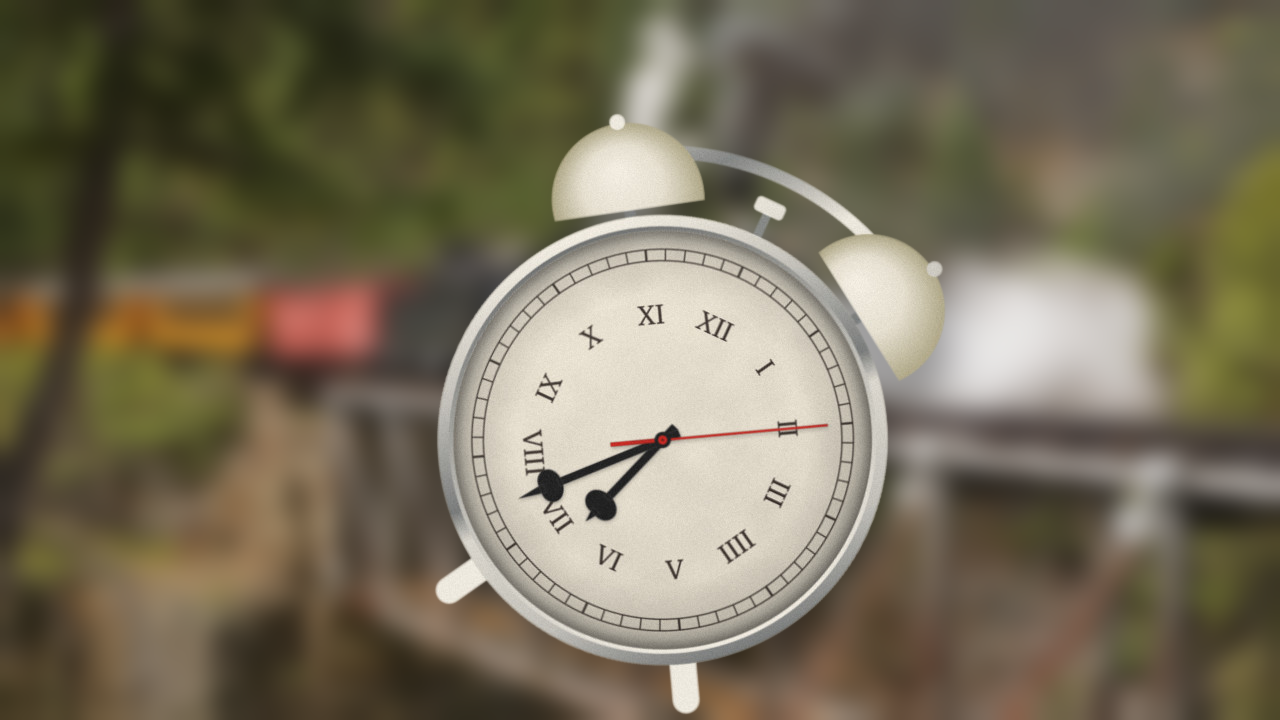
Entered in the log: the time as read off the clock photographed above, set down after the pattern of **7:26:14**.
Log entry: **6:37:10**
